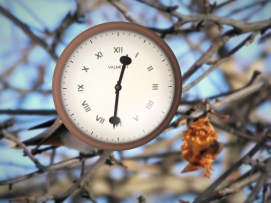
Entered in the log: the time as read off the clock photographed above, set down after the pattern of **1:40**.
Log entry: **12:31**
